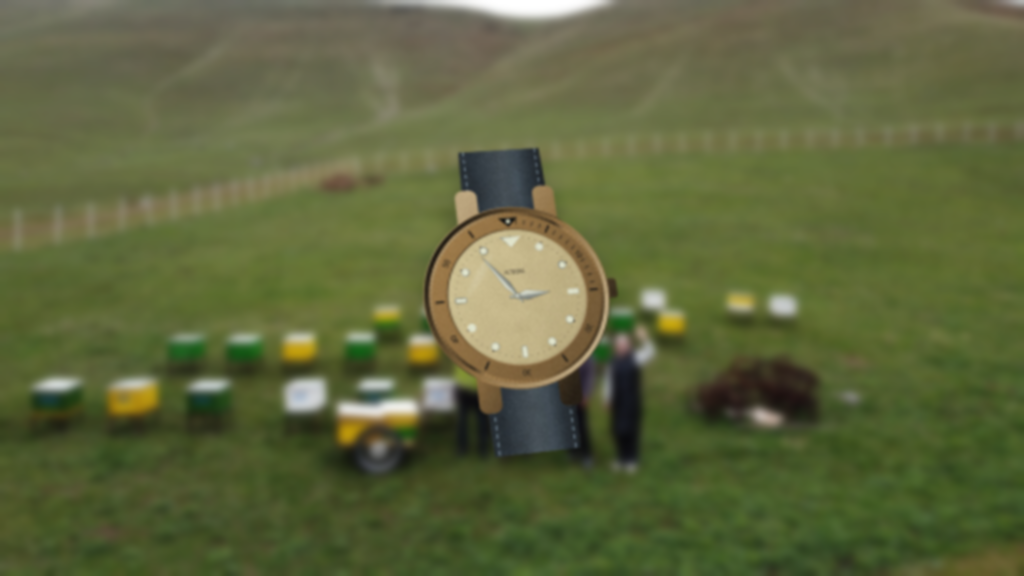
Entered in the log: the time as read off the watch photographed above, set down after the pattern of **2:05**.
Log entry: **2:54**
